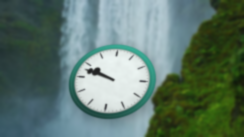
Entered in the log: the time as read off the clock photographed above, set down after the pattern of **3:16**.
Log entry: **9:48**
